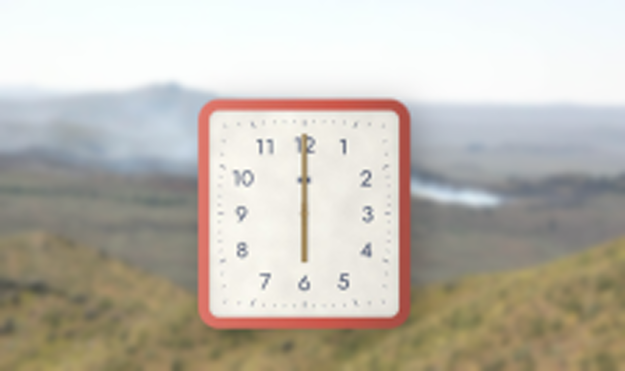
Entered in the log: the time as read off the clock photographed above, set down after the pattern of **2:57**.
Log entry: **6:00**
